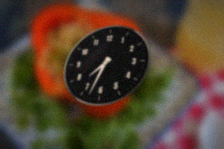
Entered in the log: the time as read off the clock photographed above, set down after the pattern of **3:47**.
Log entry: **7:33**
